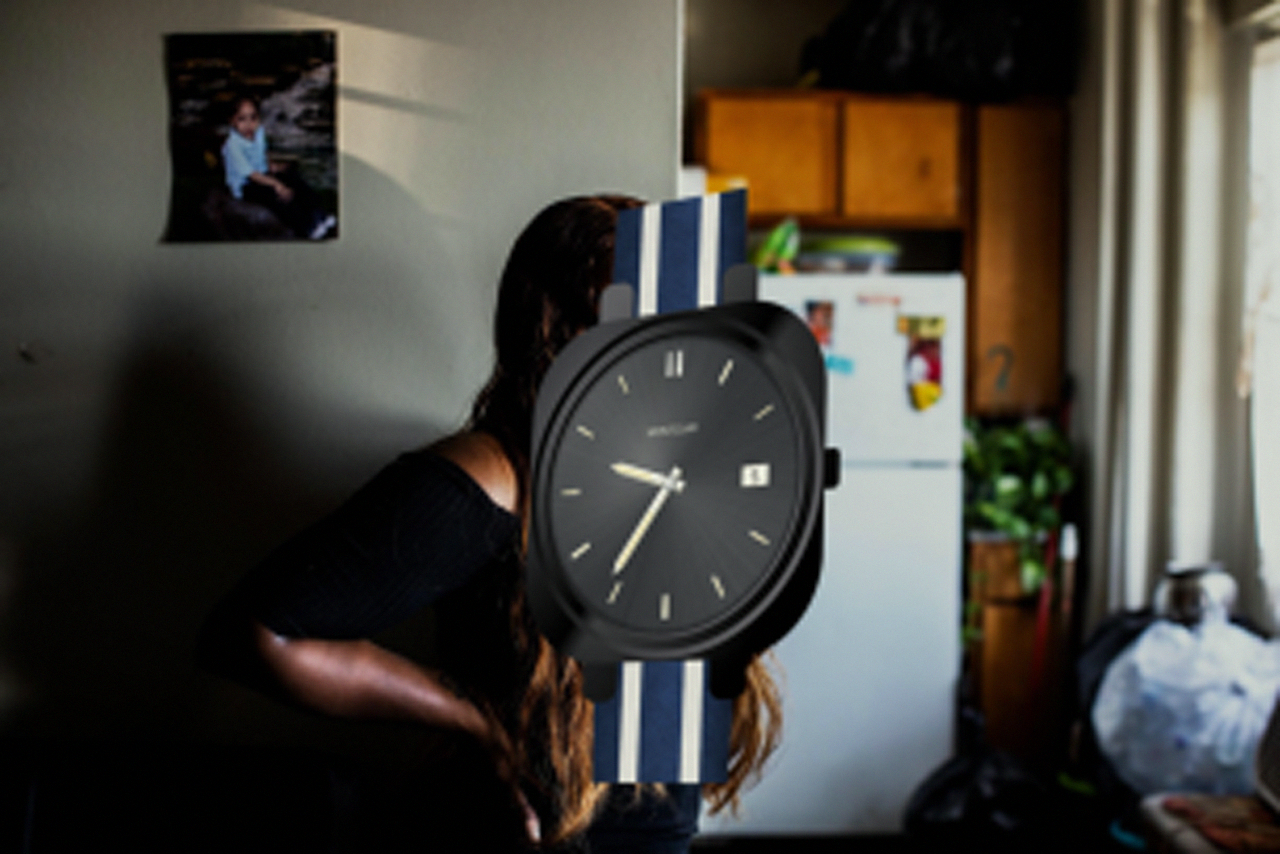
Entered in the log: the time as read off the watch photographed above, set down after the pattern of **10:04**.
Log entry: **9:36**
